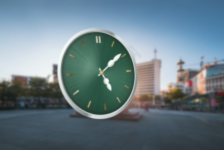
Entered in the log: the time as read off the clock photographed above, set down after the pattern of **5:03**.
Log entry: **5:09**
